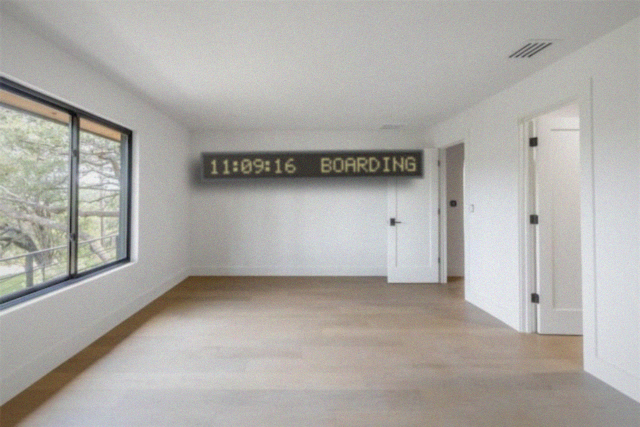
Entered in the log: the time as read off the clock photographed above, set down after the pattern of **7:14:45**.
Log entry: **11:09:16**
